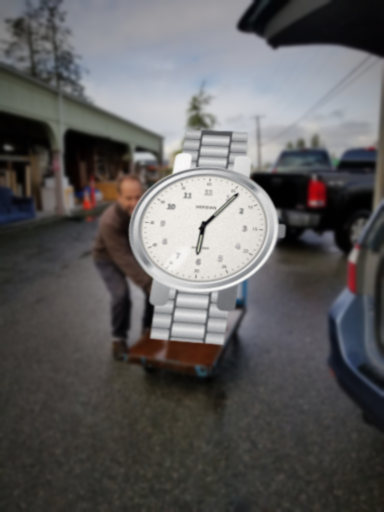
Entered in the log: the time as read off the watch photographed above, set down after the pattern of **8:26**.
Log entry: **6:06**
